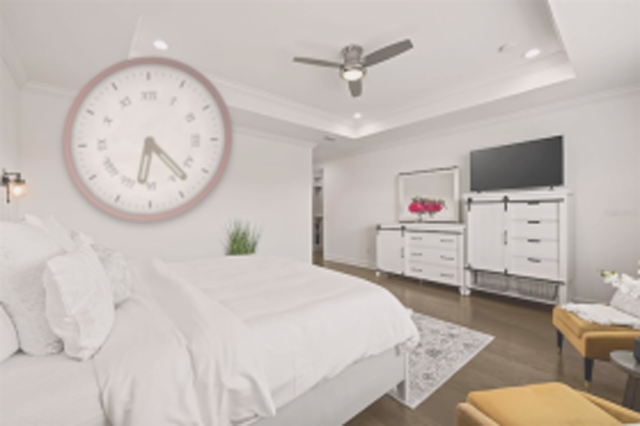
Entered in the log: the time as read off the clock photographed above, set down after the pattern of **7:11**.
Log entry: **6:23**
